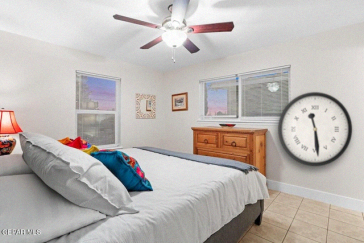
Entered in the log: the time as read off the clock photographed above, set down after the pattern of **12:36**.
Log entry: **11:29**
